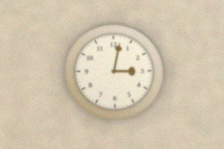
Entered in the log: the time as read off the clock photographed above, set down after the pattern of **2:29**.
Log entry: **3:02**
